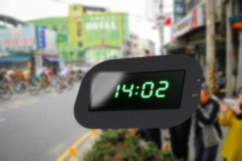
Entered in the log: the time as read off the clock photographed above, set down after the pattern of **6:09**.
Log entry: **14:02**
